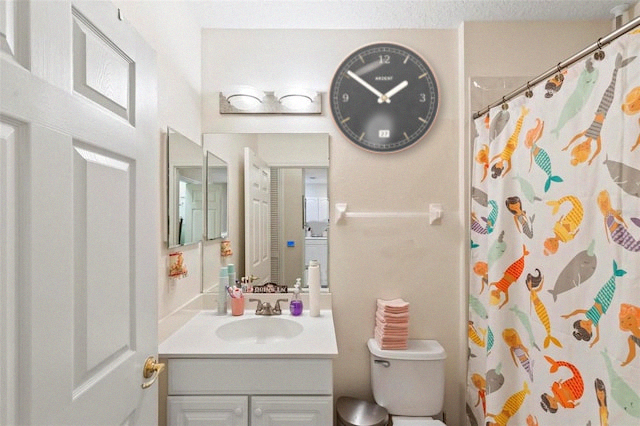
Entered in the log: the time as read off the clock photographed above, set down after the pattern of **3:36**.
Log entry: **1:51**
